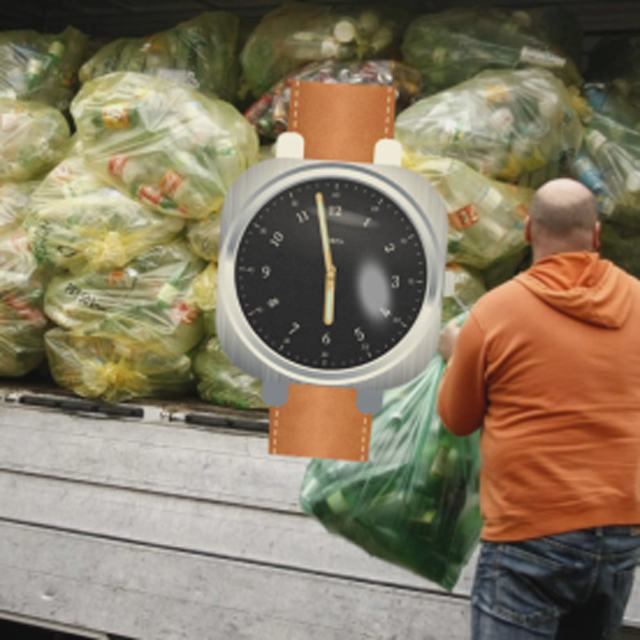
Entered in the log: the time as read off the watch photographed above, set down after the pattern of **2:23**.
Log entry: **5:58**
